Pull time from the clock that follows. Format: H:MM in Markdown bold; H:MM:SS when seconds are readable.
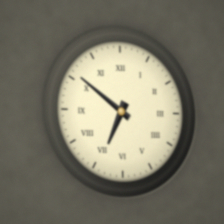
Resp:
**6:51**
